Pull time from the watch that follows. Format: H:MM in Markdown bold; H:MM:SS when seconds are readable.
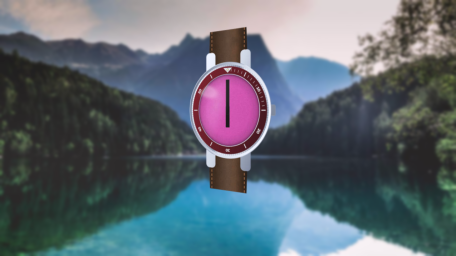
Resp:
**6:00**
